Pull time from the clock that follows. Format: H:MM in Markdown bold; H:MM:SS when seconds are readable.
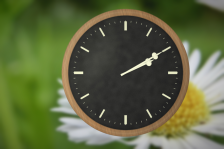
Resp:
**2:10**
